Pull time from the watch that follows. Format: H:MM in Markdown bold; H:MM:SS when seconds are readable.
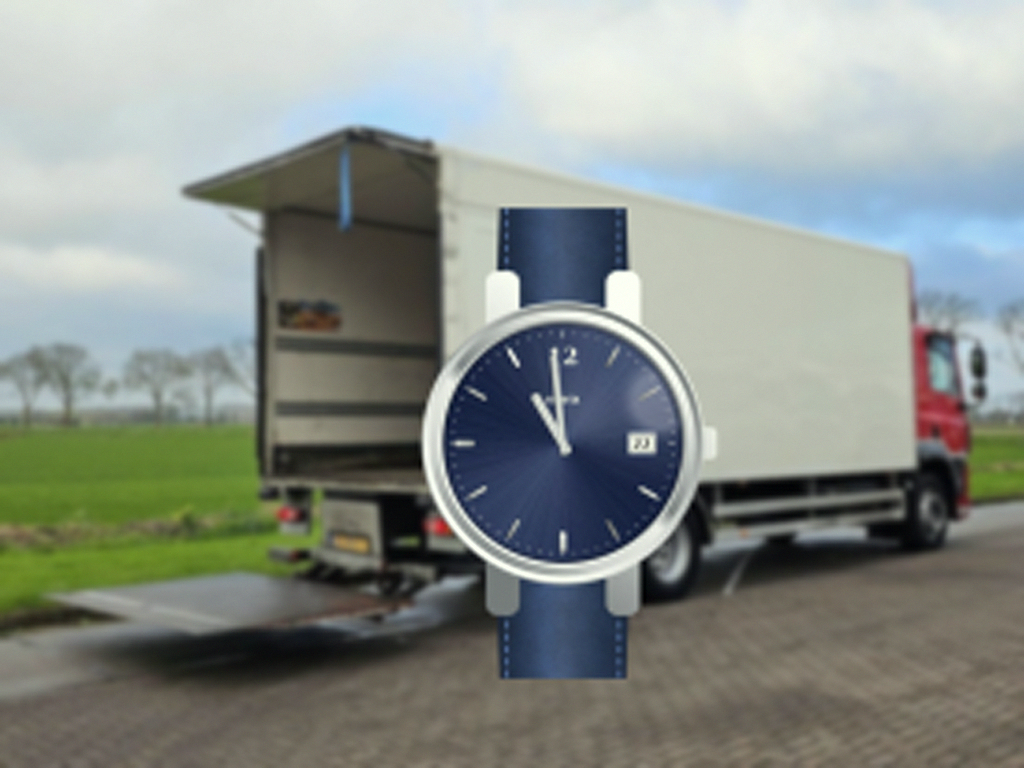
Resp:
**10:59**
